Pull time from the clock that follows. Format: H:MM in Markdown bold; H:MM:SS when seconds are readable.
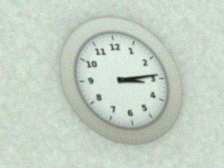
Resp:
**3:14**
